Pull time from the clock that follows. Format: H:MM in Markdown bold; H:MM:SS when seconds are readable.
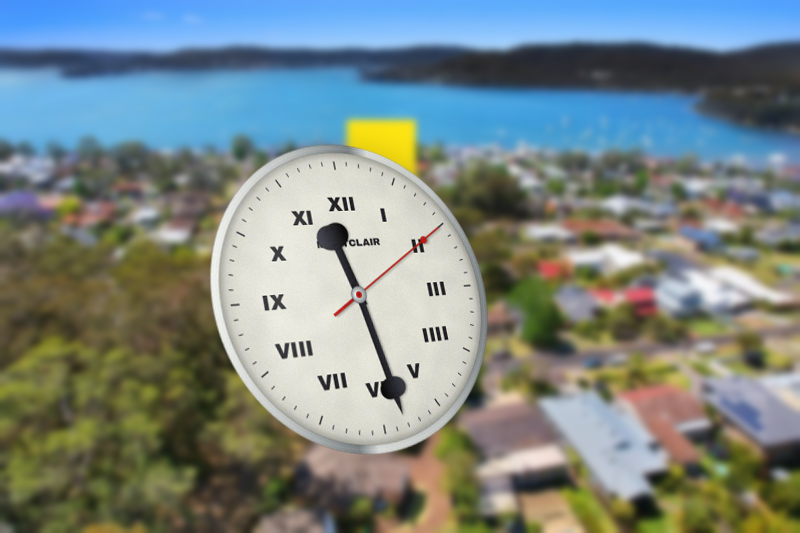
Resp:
**11:28:10**
